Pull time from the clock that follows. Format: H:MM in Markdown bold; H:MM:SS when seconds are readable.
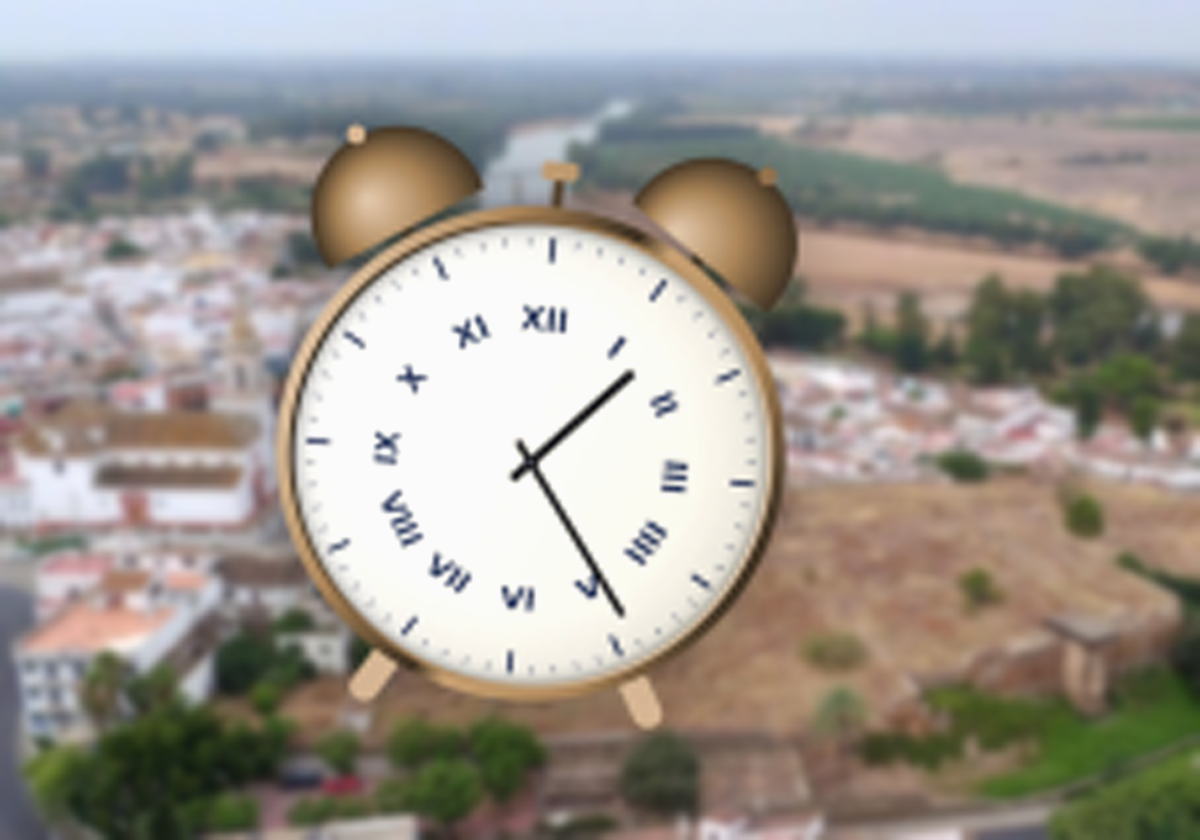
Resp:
**1:24**
